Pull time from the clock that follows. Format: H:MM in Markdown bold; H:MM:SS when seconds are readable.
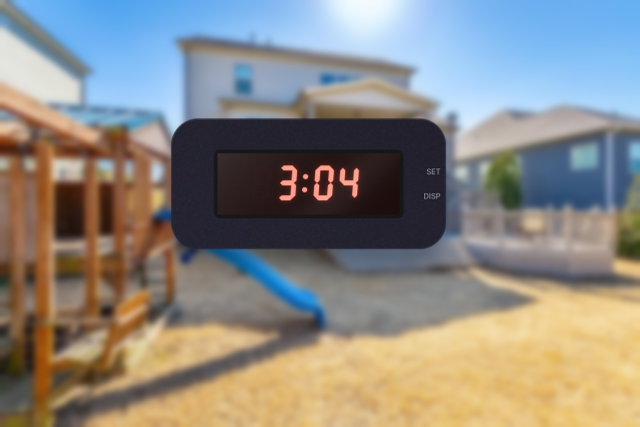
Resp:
**3:04**
